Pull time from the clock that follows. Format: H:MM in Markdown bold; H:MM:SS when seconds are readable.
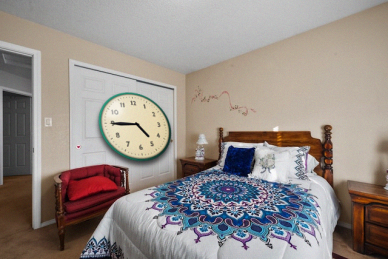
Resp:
**4:45**
